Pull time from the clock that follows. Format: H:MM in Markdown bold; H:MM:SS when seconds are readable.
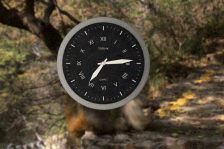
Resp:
**7:14**
